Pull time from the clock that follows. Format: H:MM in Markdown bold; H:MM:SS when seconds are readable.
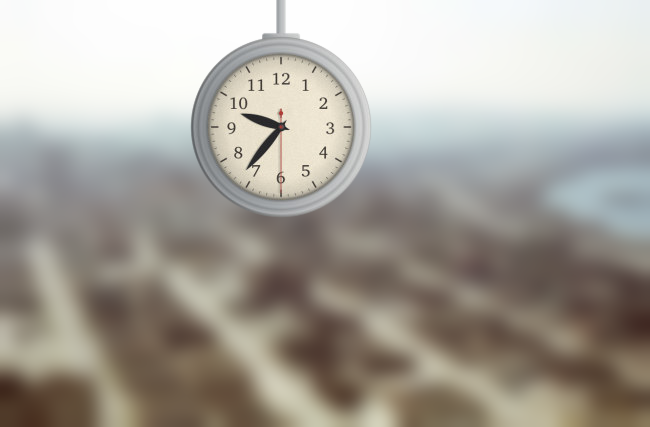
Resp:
**9:36:30**
